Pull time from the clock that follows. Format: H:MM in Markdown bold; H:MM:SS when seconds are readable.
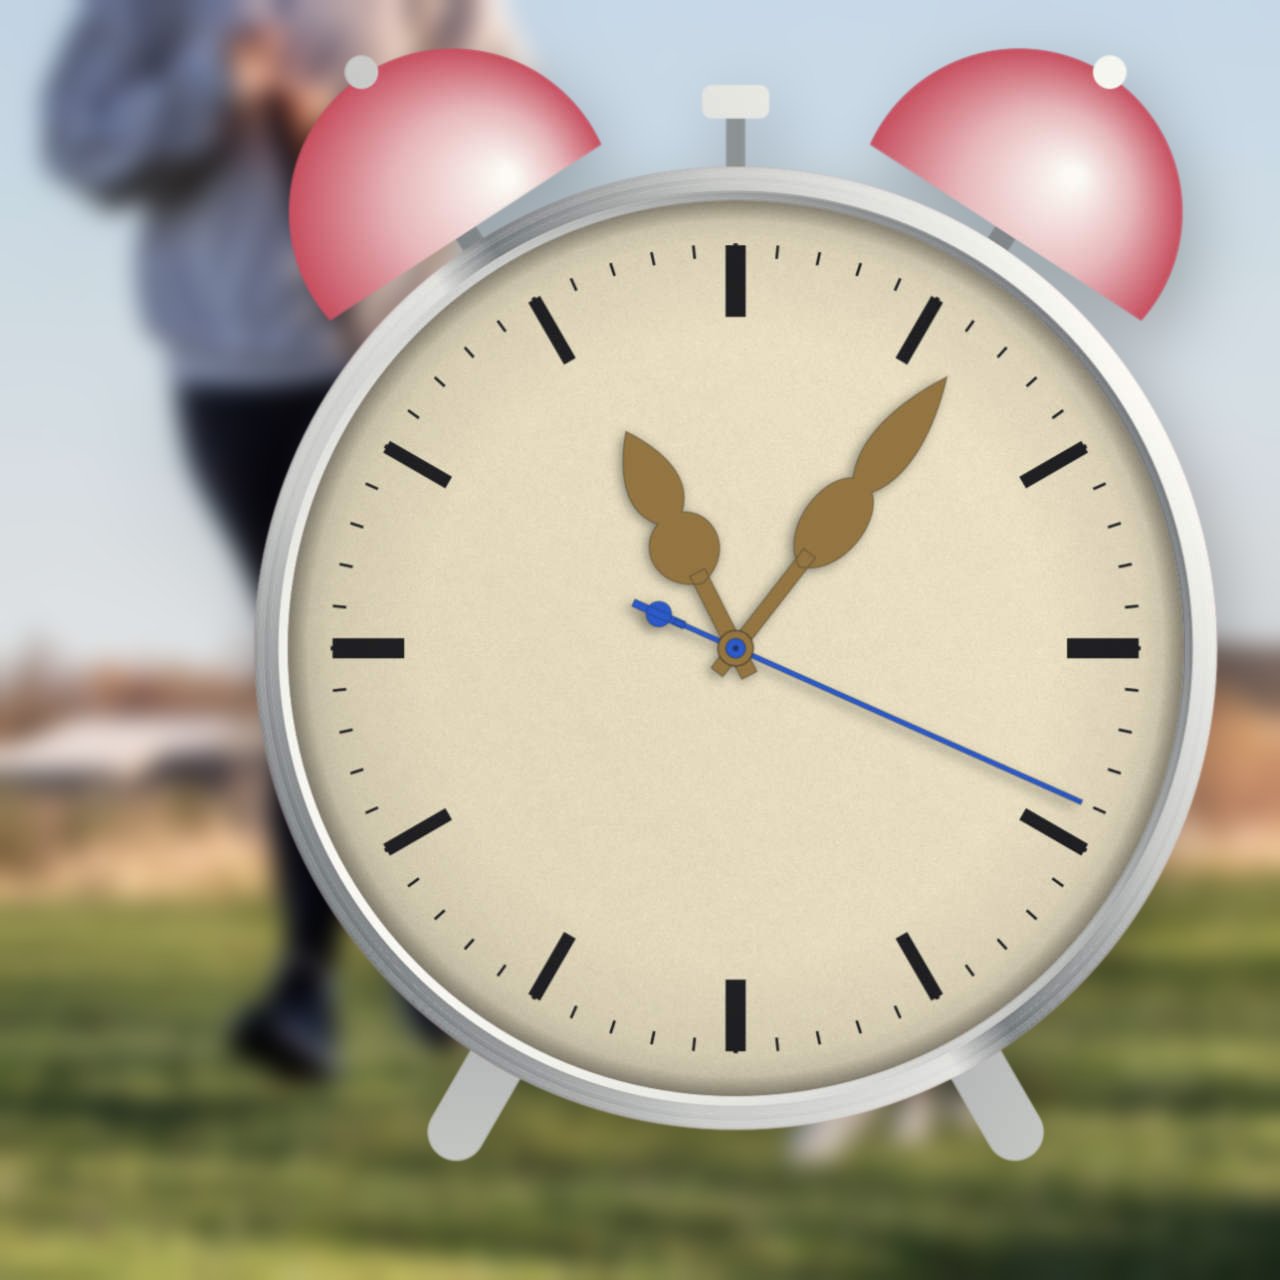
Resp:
**11:06:19**
